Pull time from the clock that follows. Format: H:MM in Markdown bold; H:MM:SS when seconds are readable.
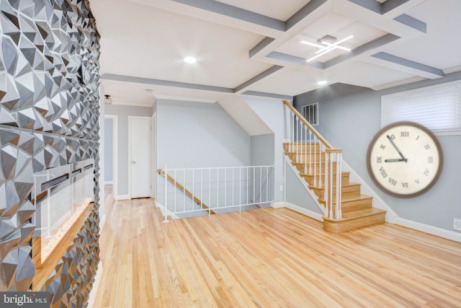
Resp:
**8:54**
